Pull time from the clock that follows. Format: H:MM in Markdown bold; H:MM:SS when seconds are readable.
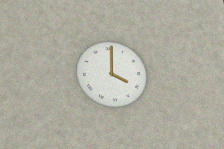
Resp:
**4:01**
